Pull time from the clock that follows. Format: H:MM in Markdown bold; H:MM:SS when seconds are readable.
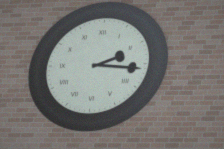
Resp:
**2:16**
